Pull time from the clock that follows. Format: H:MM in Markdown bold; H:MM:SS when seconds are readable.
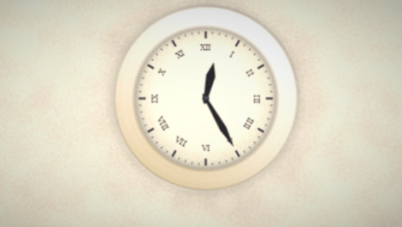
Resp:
**12:25**
